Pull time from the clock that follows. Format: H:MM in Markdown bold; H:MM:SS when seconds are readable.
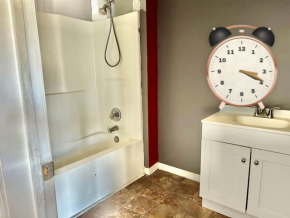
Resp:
**3:19**
